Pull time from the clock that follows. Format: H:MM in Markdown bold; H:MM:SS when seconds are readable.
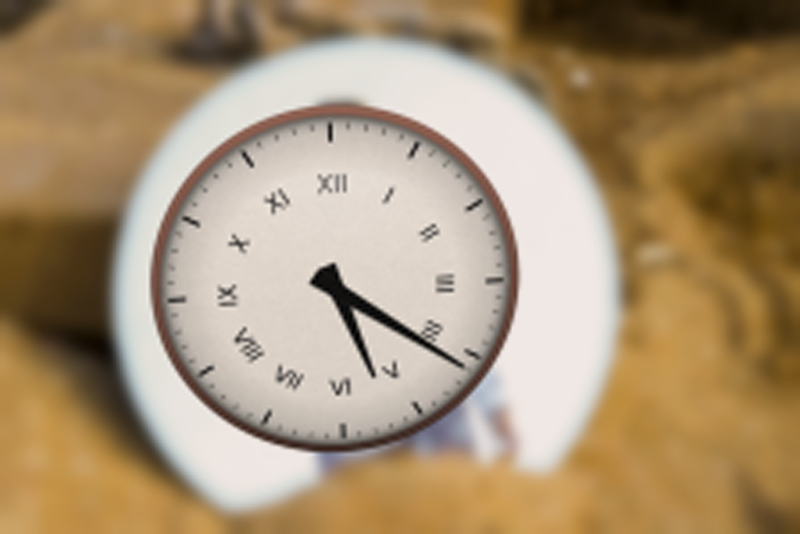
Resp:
**5:21**
